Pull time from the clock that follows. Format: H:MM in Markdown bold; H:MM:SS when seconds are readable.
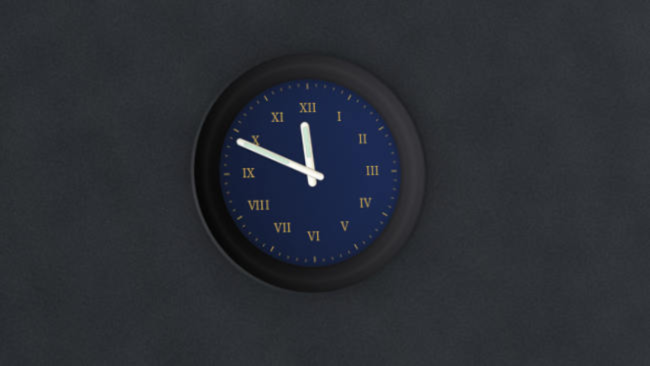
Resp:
**11:49**
